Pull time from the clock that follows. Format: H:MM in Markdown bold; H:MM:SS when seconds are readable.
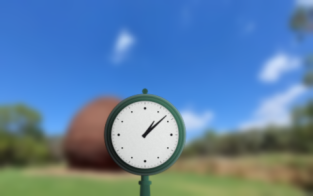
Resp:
**1:08**
